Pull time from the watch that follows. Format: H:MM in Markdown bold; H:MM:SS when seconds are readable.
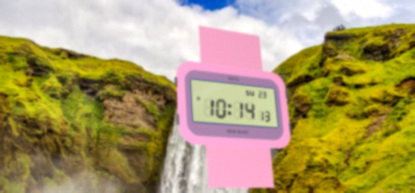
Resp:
**10:14**
